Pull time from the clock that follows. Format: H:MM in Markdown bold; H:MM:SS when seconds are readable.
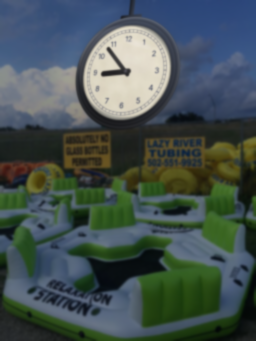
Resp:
**8:53**
